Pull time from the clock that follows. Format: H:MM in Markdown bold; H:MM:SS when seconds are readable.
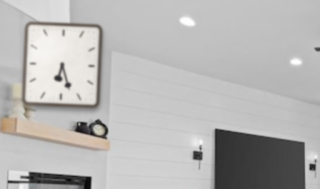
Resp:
**6:27**
